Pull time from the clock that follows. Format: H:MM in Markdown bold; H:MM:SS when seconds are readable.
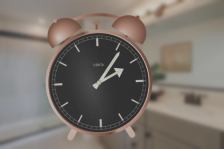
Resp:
**2:06**
